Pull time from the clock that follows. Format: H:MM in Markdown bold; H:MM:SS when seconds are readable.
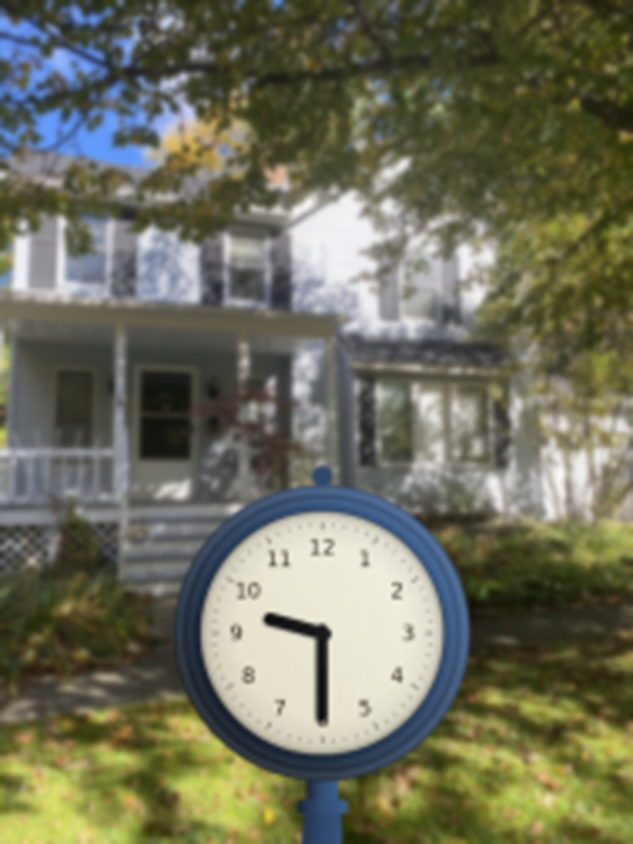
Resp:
**9:30**
